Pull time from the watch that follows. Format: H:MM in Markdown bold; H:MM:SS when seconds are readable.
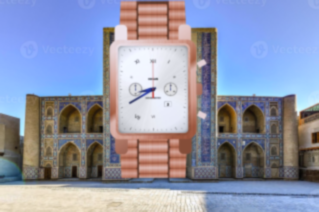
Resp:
**8:40**
